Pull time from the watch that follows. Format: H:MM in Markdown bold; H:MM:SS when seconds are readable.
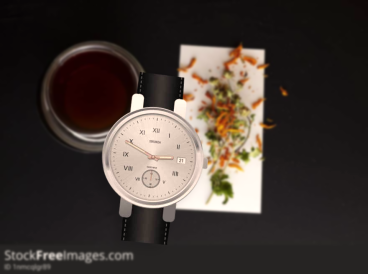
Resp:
**2:49**
